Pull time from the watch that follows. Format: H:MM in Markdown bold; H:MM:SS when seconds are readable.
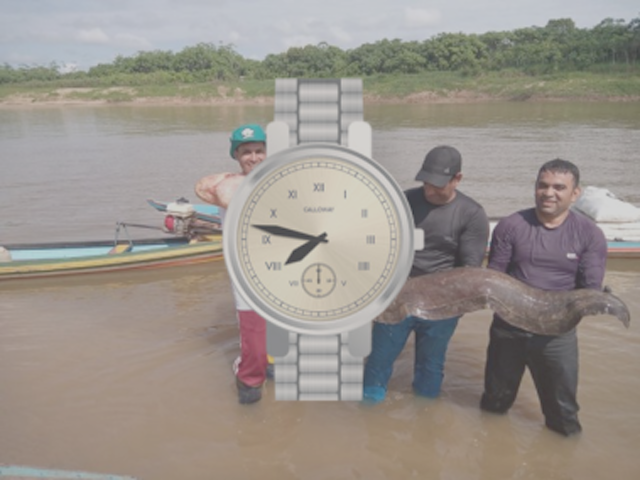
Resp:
**7:47**
